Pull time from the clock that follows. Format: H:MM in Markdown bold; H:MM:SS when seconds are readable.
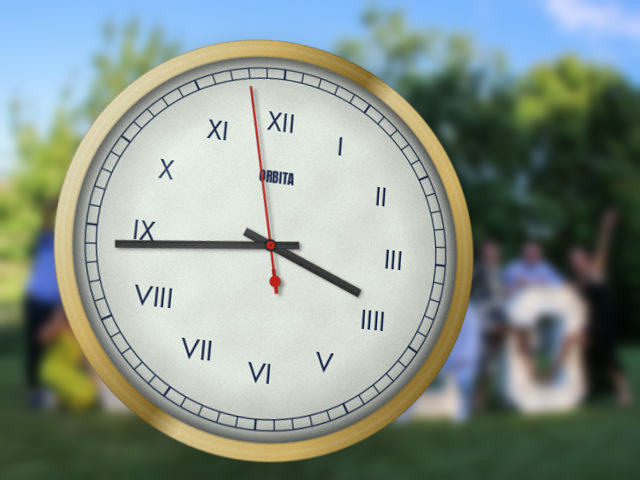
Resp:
**3:43:58**
